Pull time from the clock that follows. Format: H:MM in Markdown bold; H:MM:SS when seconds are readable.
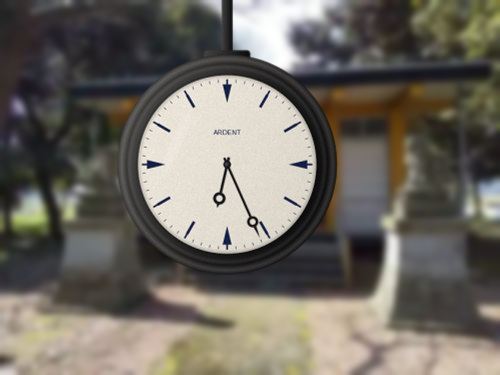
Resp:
**6:26**
